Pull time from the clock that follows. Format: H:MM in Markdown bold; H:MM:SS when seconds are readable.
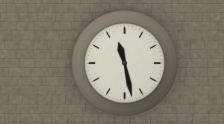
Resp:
**11:28**
